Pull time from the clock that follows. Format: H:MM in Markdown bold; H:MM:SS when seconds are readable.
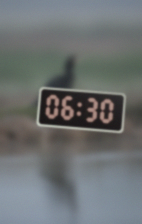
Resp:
**6:30**
